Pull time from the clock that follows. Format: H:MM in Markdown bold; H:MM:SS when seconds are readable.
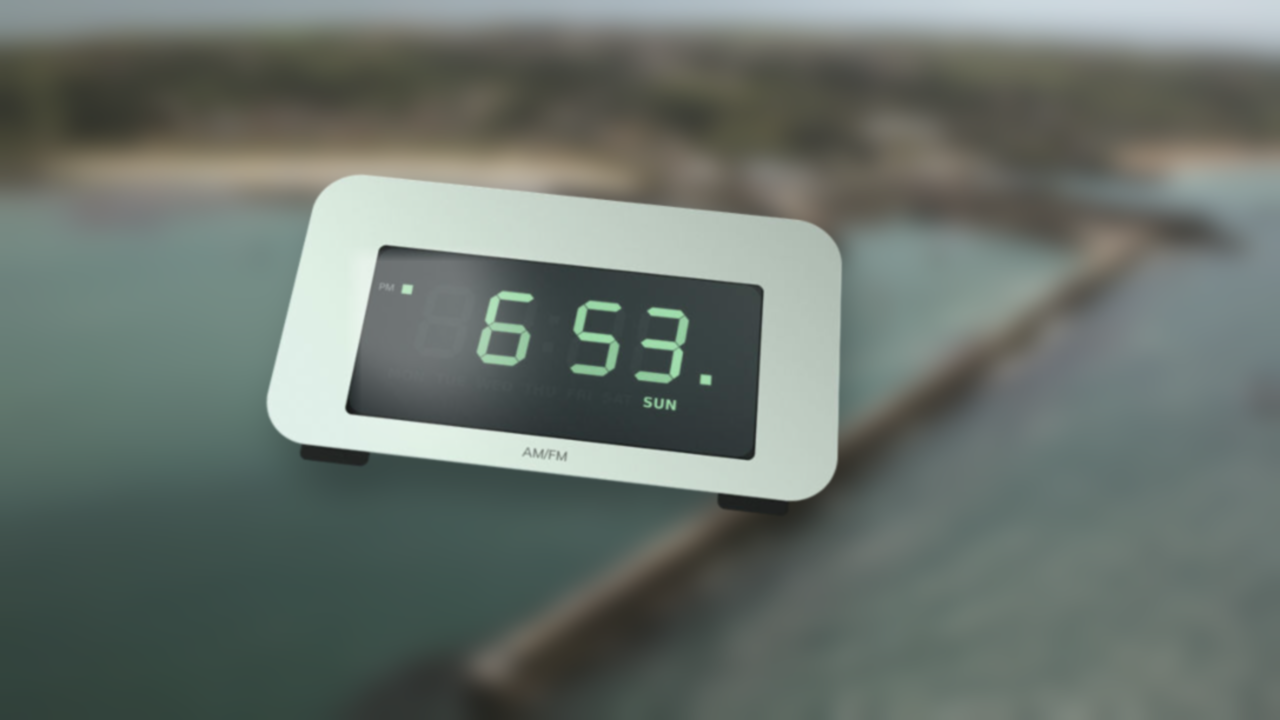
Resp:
**6:53**
